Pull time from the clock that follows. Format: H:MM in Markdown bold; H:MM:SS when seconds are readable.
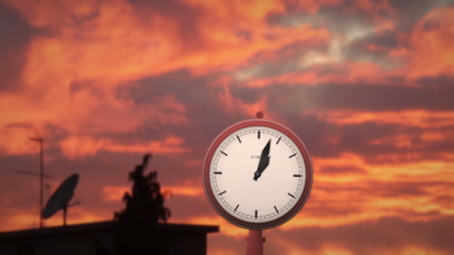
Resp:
**1:03**
